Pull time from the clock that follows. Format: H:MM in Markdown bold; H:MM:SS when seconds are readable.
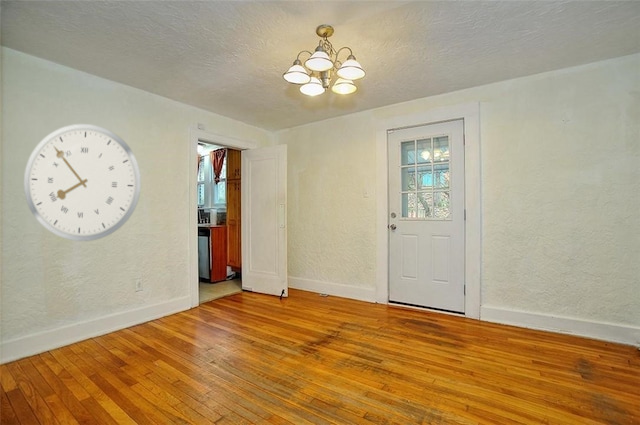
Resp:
**7:53**
